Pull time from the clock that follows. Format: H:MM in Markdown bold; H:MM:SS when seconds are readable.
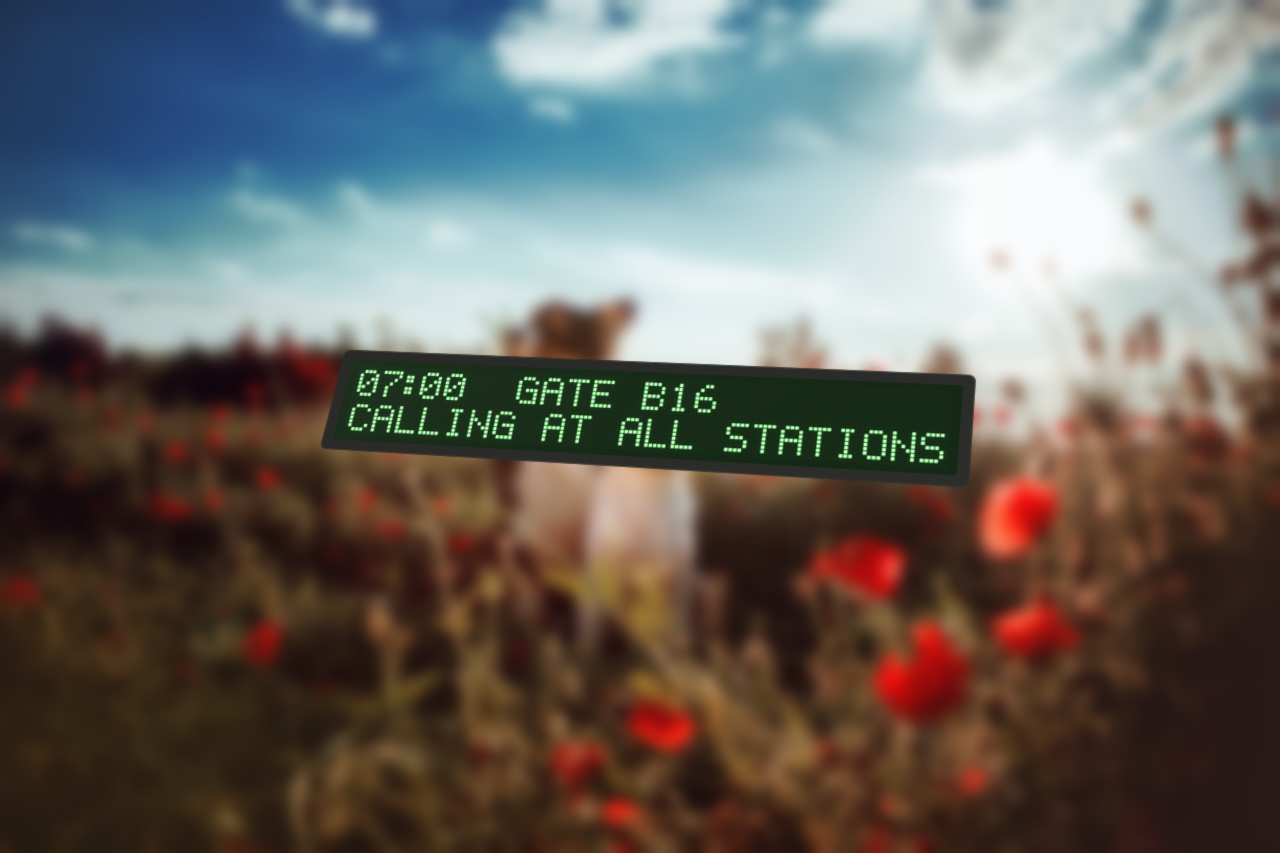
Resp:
**7:00**
